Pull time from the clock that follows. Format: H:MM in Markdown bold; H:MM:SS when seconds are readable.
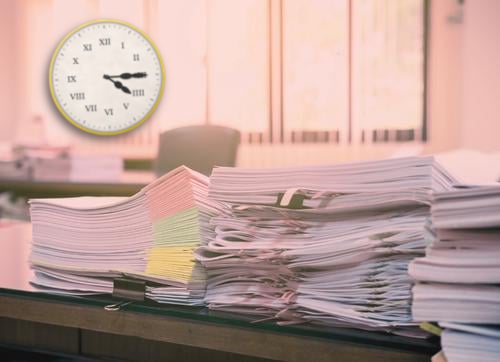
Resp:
**4:15**
